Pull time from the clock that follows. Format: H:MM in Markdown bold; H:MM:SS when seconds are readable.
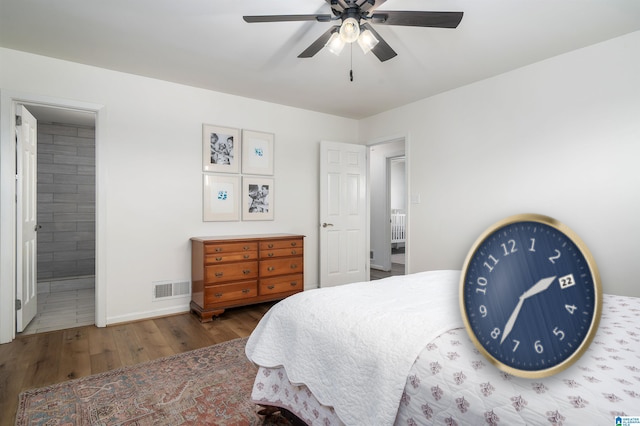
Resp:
**2:38**
